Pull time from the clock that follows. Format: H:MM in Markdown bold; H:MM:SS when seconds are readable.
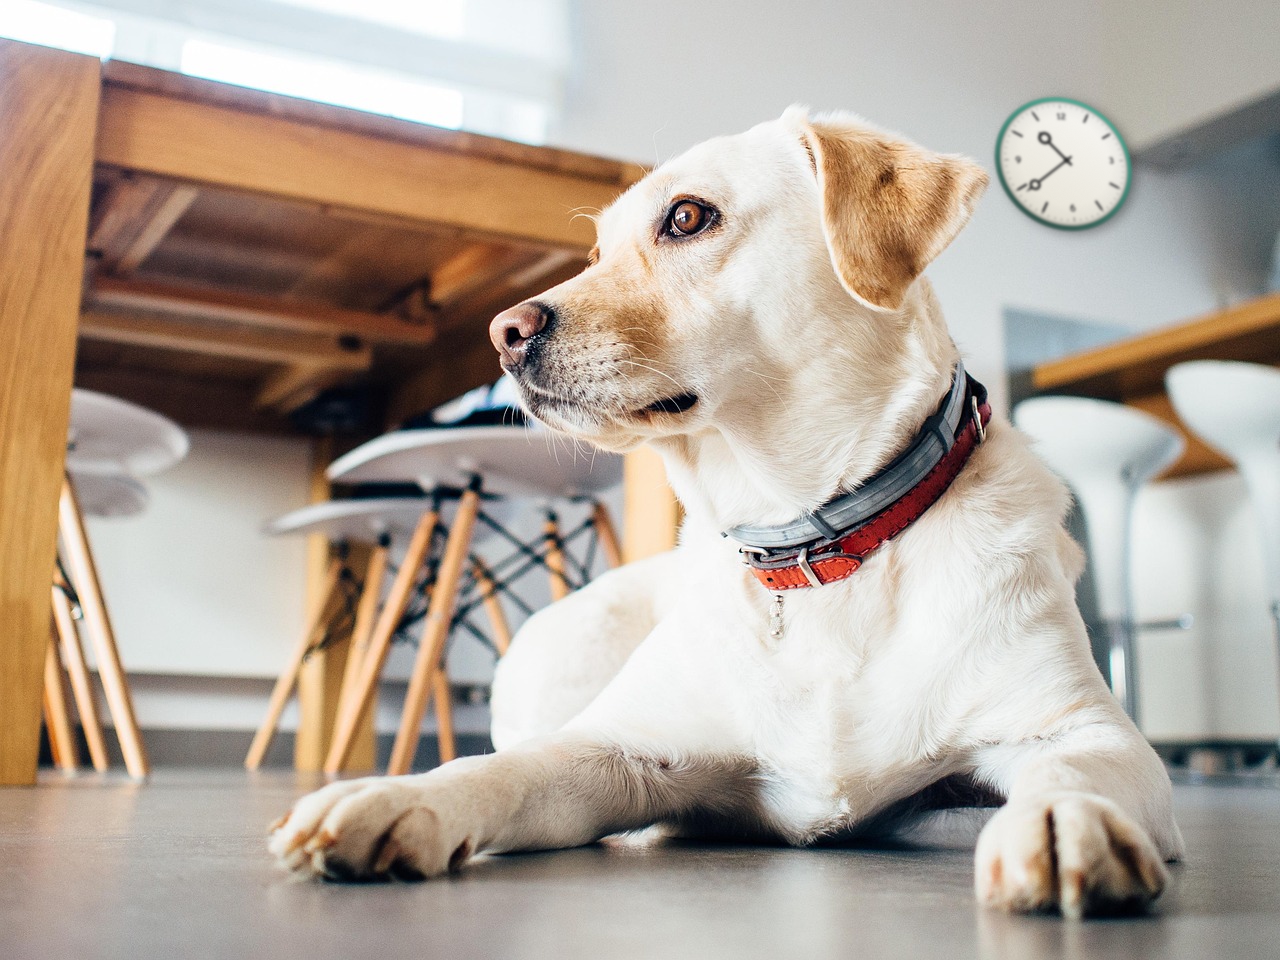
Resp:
**10:39**
